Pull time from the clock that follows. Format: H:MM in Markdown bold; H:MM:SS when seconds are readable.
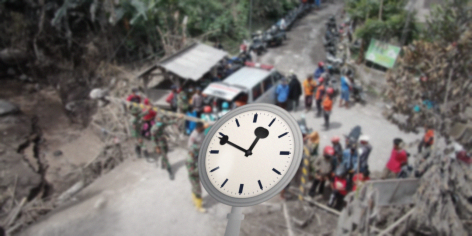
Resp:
**12:49**
